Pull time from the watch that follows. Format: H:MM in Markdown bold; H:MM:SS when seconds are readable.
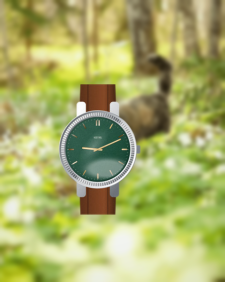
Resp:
**9:11**
